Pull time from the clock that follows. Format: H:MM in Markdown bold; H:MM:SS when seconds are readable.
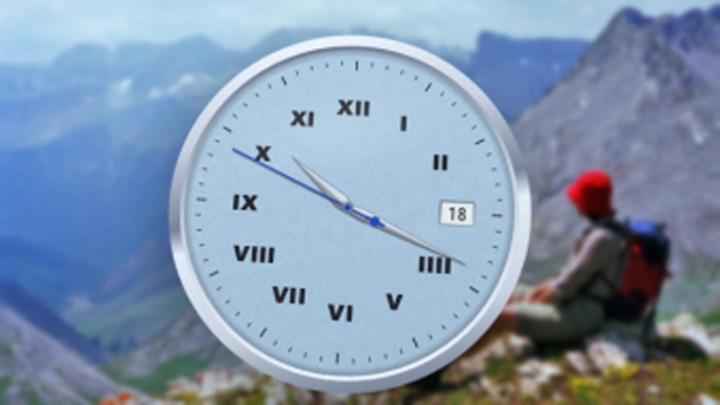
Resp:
**10:18:49**
